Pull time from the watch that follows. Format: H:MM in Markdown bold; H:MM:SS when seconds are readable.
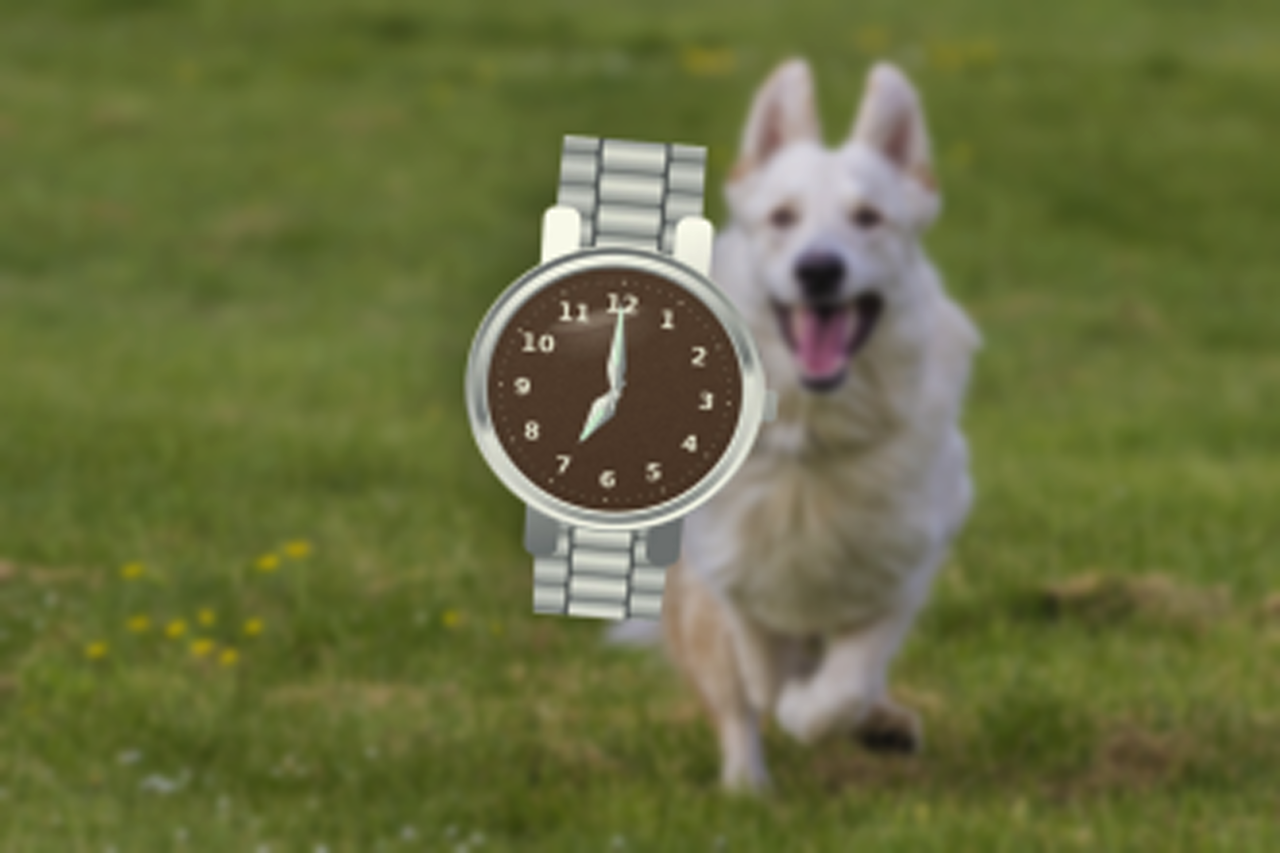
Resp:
**7:00**
